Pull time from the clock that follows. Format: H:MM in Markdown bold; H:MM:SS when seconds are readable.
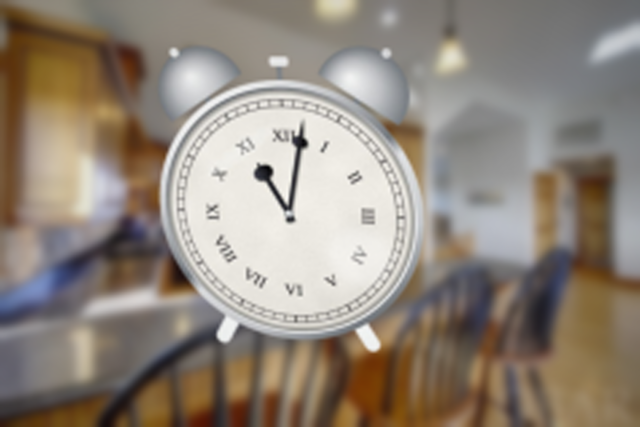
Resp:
**11:02**
